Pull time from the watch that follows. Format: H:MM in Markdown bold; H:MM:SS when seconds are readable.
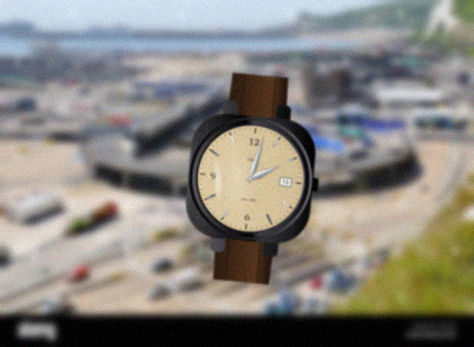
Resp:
**2:02**
